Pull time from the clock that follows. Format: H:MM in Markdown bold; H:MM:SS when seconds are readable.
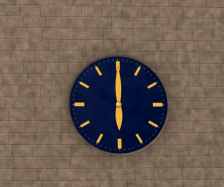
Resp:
**6:00**
